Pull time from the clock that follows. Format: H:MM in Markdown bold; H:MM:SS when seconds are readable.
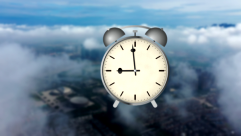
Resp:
**8:59**
